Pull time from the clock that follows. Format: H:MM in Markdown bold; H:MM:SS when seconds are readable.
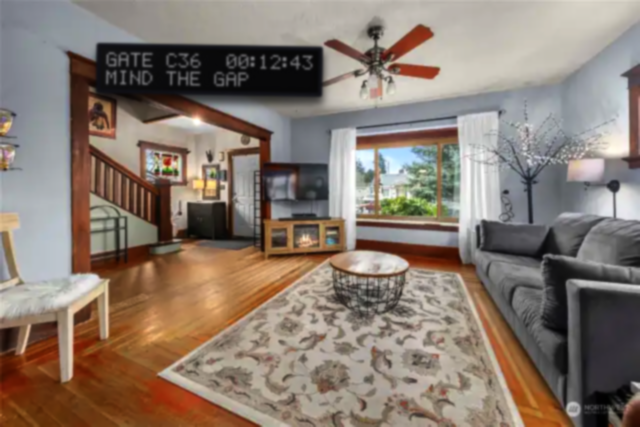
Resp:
**0:12:43**
